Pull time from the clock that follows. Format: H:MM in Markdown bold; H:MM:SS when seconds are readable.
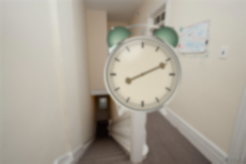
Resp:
**8:11**
